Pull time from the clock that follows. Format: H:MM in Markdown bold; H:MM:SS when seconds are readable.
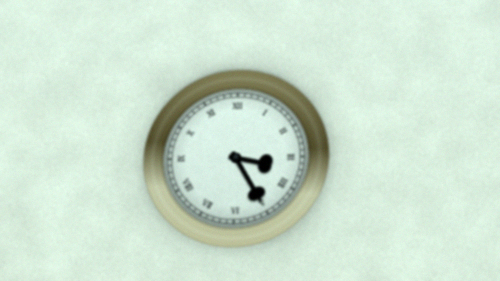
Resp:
**3:25**
